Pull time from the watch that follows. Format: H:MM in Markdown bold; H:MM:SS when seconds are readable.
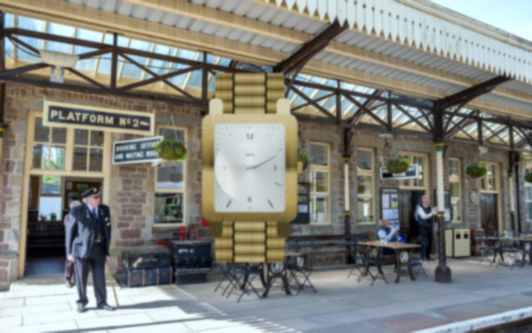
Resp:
**2:11**
